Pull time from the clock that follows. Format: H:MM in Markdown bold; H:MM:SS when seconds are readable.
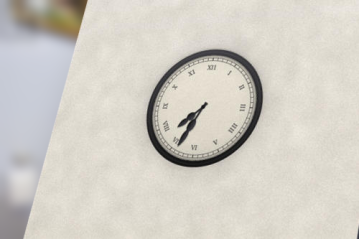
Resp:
**7:34**
